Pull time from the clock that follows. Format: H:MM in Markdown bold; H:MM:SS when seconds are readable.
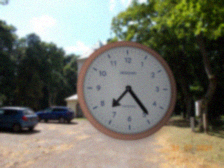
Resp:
**7:24**
